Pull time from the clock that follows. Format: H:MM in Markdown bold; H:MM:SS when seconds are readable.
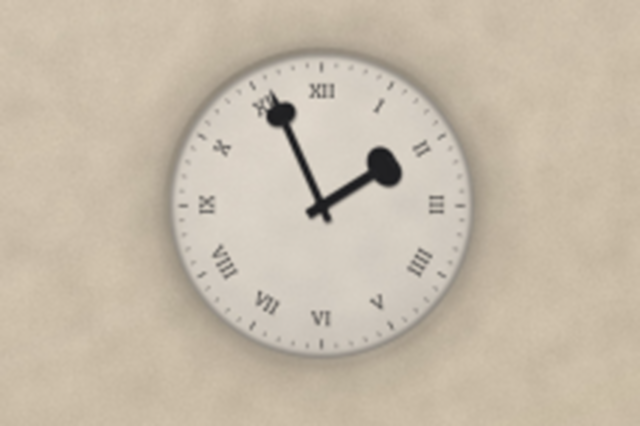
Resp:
**1:56**
